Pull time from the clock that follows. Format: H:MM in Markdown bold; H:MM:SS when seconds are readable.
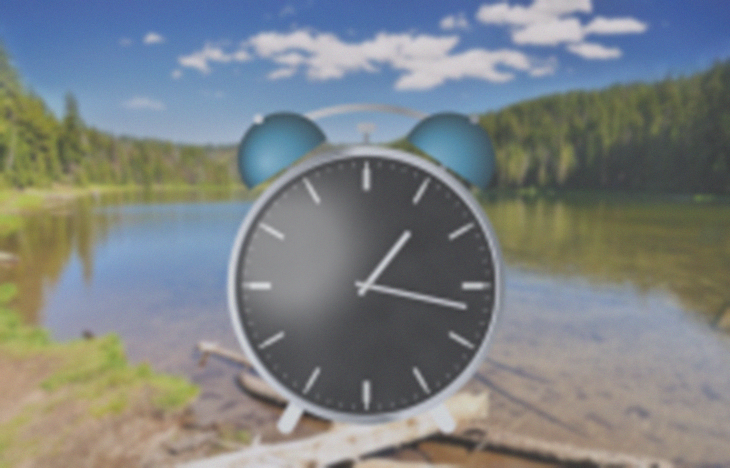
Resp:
**1:17**
